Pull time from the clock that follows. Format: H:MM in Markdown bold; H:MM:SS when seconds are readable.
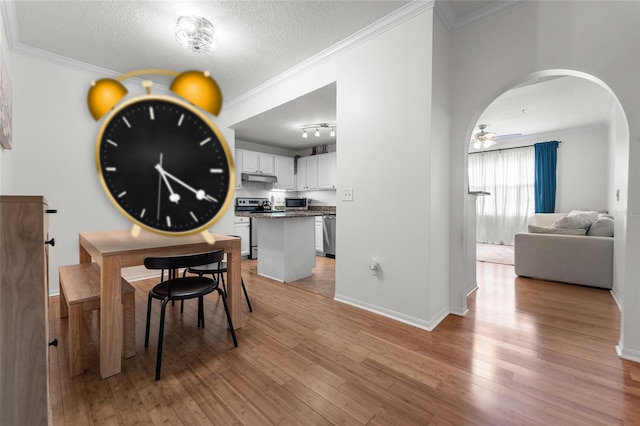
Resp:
**5:20:32**
